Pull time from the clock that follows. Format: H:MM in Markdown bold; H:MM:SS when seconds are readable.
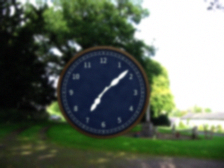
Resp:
**7:08**
